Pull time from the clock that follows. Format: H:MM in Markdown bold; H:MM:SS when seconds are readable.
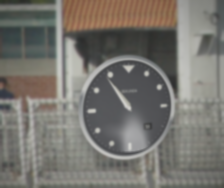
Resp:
**10:54**
